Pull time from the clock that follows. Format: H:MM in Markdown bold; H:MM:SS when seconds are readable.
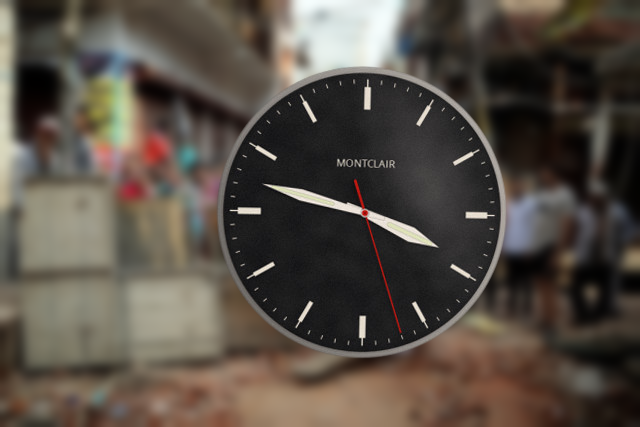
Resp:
**3:47:27**
